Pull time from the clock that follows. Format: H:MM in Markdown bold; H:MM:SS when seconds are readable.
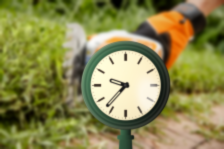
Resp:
**9:37**
